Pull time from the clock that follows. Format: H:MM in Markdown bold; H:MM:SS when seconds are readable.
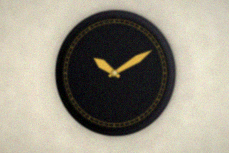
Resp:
**10:10**
